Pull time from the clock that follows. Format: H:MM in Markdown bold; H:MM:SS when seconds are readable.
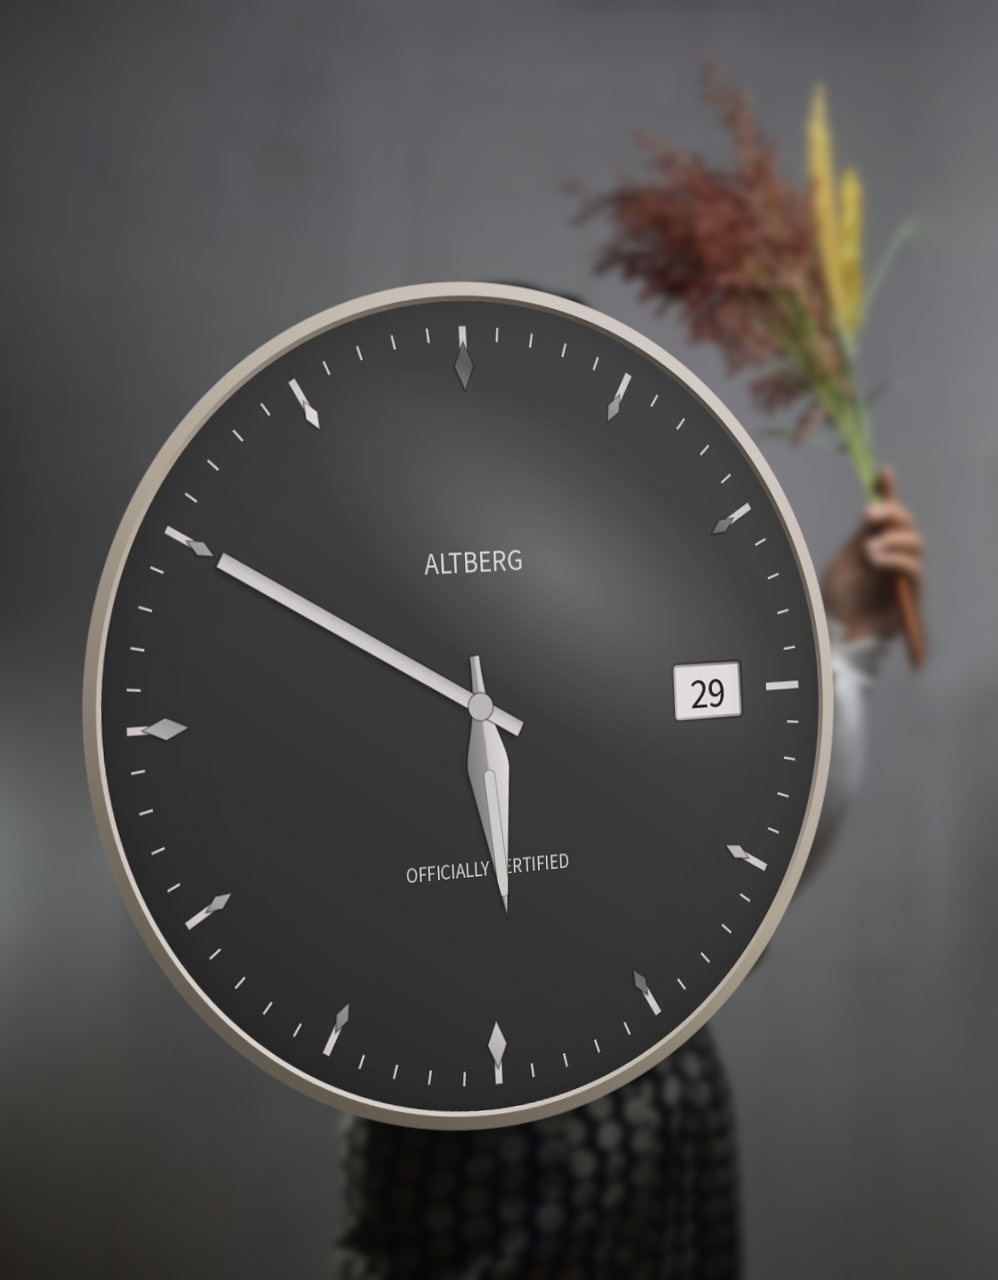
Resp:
**5:50**
